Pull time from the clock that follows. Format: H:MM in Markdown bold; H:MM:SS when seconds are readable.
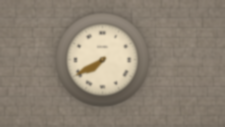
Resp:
**7:40**
